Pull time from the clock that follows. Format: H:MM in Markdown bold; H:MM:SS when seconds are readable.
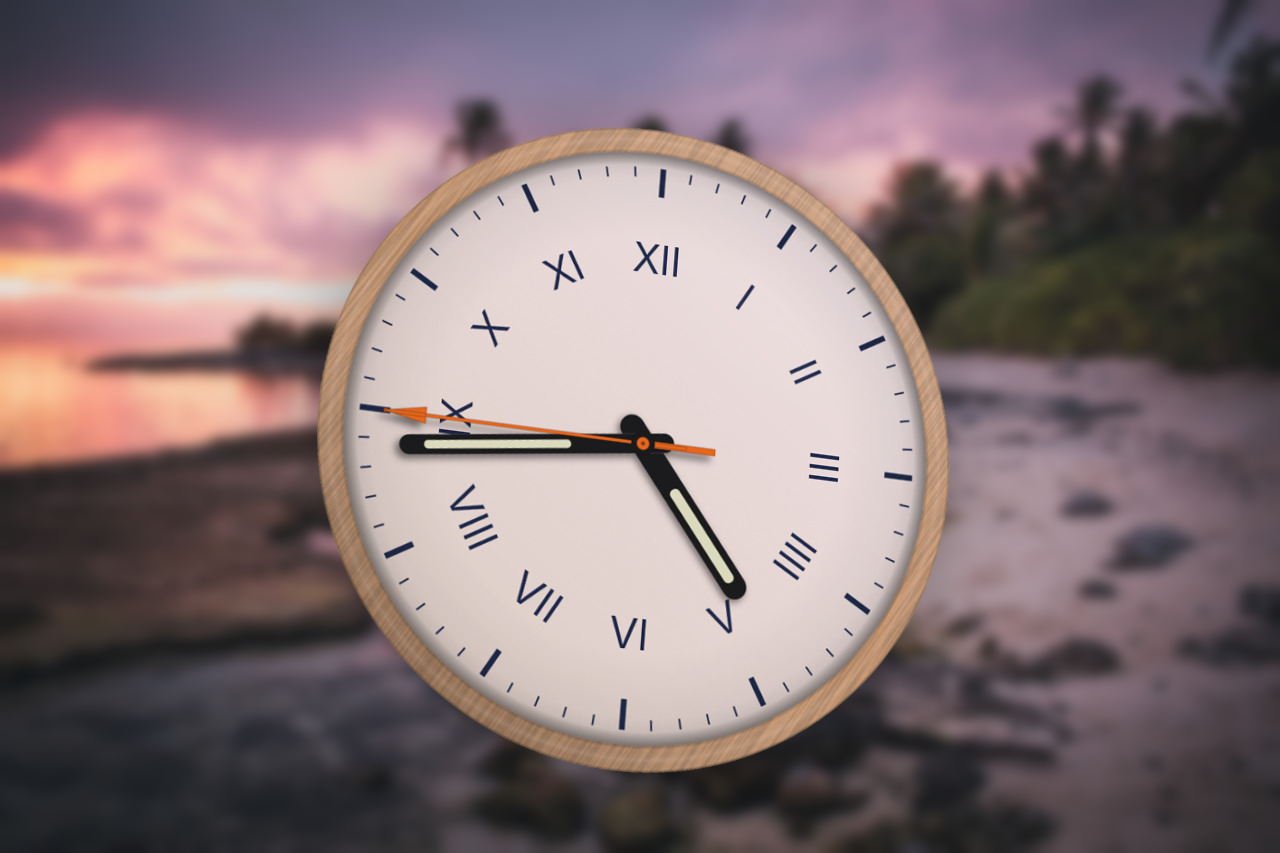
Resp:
**4:43:45**
